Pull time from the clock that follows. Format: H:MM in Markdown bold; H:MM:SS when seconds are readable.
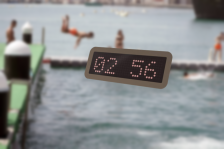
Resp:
**2:56**
